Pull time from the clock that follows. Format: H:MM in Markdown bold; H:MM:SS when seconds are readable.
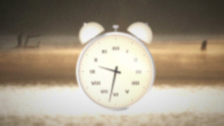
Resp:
**9:32**
